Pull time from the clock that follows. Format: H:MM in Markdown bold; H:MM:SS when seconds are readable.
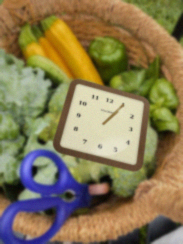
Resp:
**1:05**
